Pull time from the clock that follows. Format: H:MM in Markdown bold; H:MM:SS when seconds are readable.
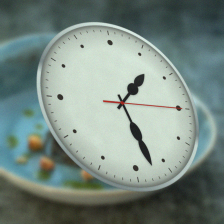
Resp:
**1:27:15**
